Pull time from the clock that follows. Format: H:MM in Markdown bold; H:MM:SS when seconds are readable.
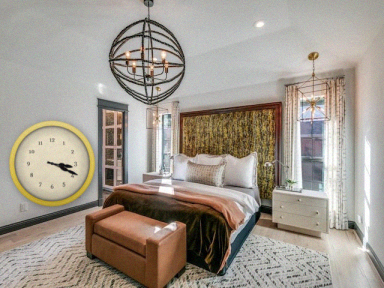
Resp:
**3:19**
